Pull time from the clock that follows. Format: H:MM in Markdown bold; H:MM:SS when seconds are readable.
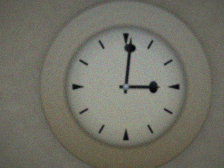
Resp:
**3:01**
